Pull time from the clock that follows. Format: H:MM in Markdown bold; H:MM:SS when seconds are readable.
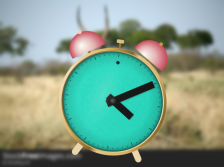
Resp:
**4:10**
